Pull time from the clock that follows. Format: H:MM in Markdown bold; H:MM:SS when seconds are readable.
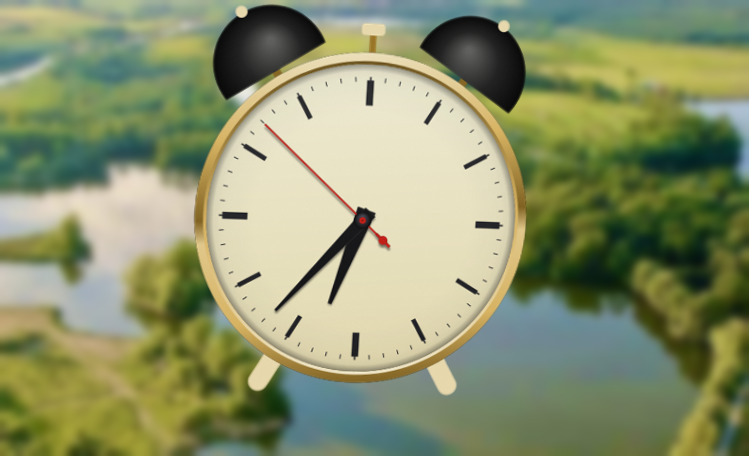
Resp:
**6:36:52**
